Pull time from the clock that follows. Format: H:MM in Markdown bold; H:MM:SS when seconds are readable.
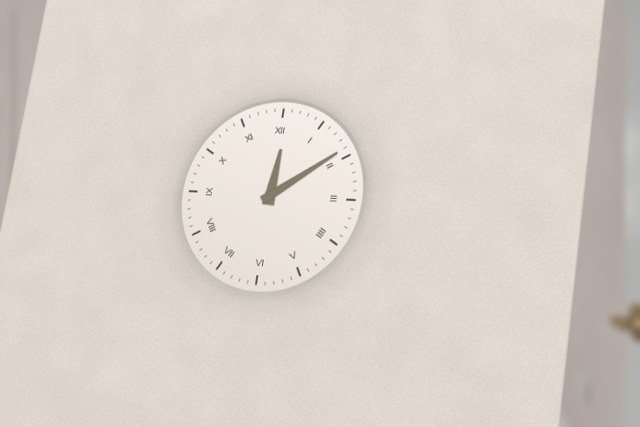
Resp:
**12:09**
